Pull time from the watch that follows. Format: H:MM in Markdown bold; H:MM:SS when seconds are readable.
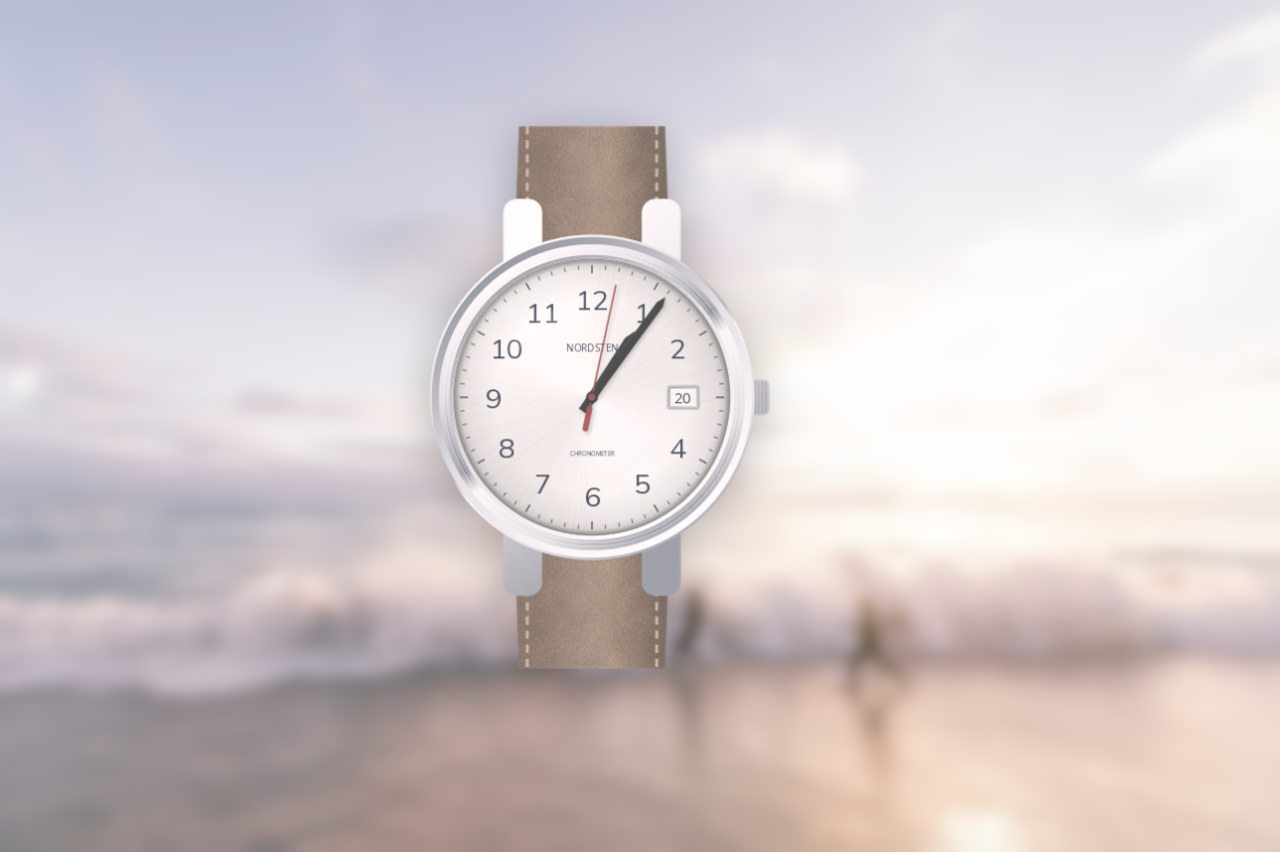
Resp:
**1:06:02**
